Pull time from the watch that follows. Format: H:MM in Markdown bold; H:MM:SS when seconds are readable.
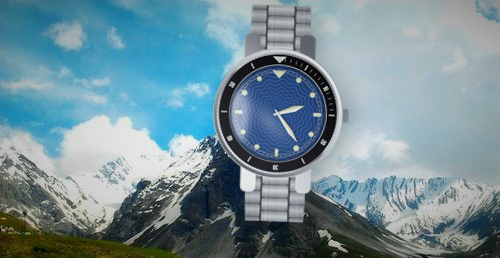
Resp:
**2:24**
